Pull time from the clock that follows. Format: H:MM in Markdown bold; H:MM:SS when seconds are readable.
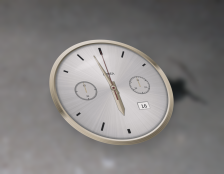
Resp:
**5:58**
